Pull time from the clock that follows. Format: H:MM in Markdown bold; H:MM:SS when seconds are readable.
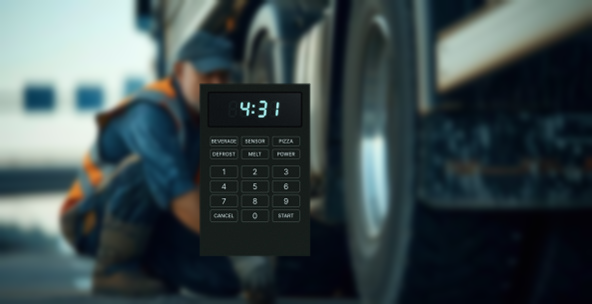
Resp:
**4:31**
